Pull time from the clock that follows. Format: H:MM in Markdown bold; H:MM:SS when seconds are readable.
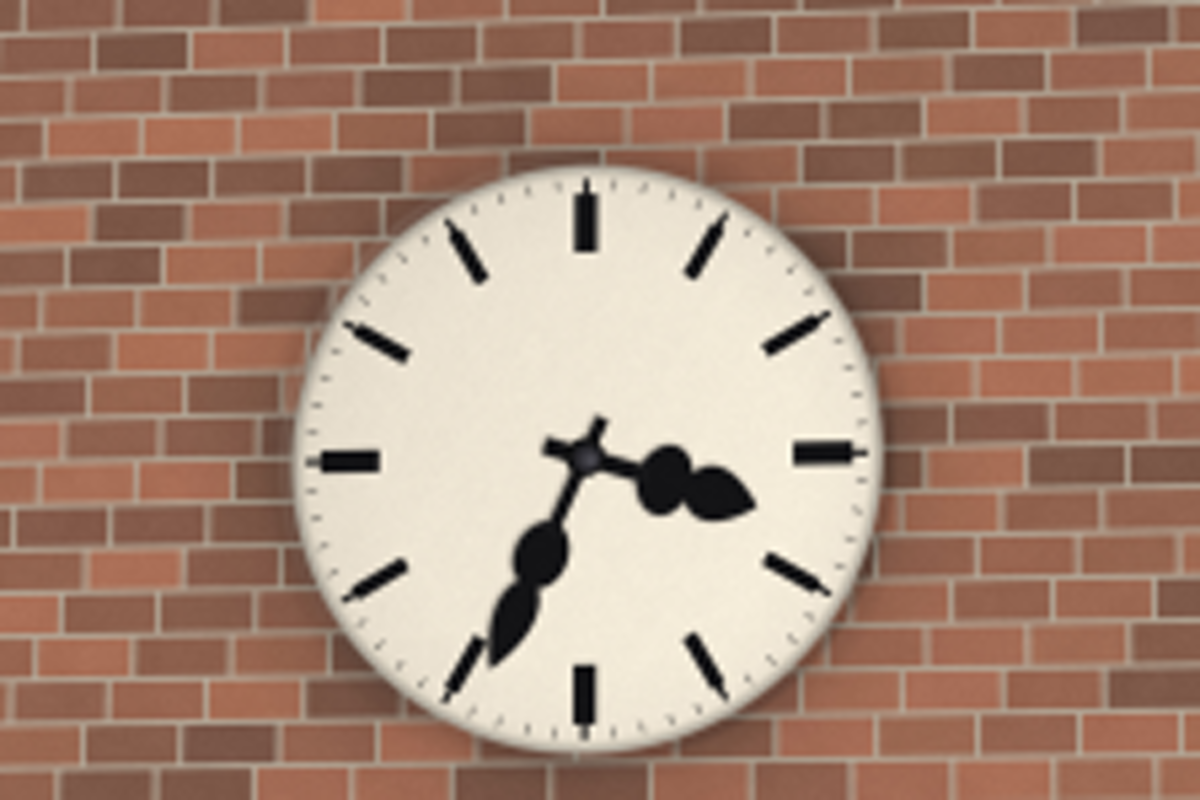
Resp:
**3:34**
